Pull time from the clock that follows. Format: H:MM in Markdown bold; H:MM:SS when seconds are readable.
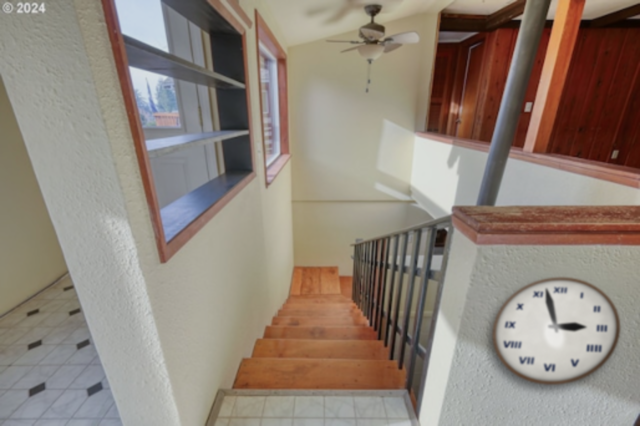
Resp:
**2:57**
